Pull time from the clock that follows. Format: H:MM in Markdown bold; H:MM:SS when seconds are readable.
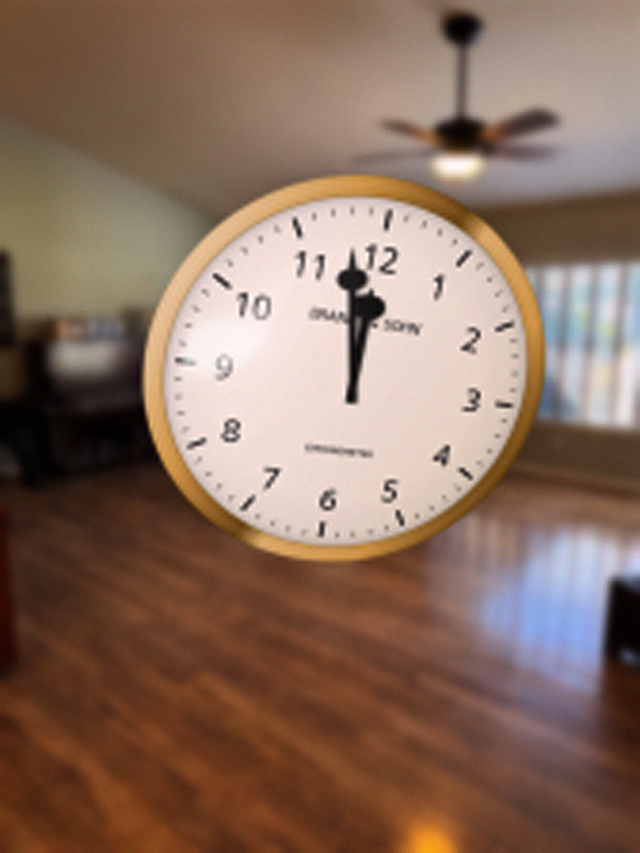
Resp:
**11:58**
